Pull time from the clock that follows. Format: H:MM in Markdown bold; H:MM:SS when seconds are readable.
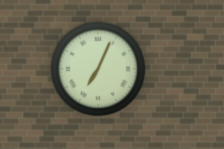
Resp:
**7:04**
